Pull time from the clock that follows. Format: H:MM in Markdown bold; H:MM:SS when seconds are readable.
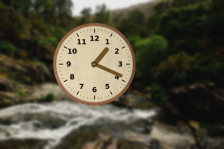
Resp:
**1:19**
